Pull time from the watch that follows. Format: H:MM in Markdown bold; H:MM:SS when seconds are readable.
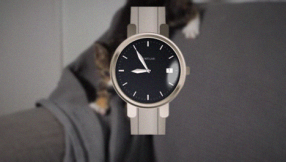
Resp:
**8:55**
